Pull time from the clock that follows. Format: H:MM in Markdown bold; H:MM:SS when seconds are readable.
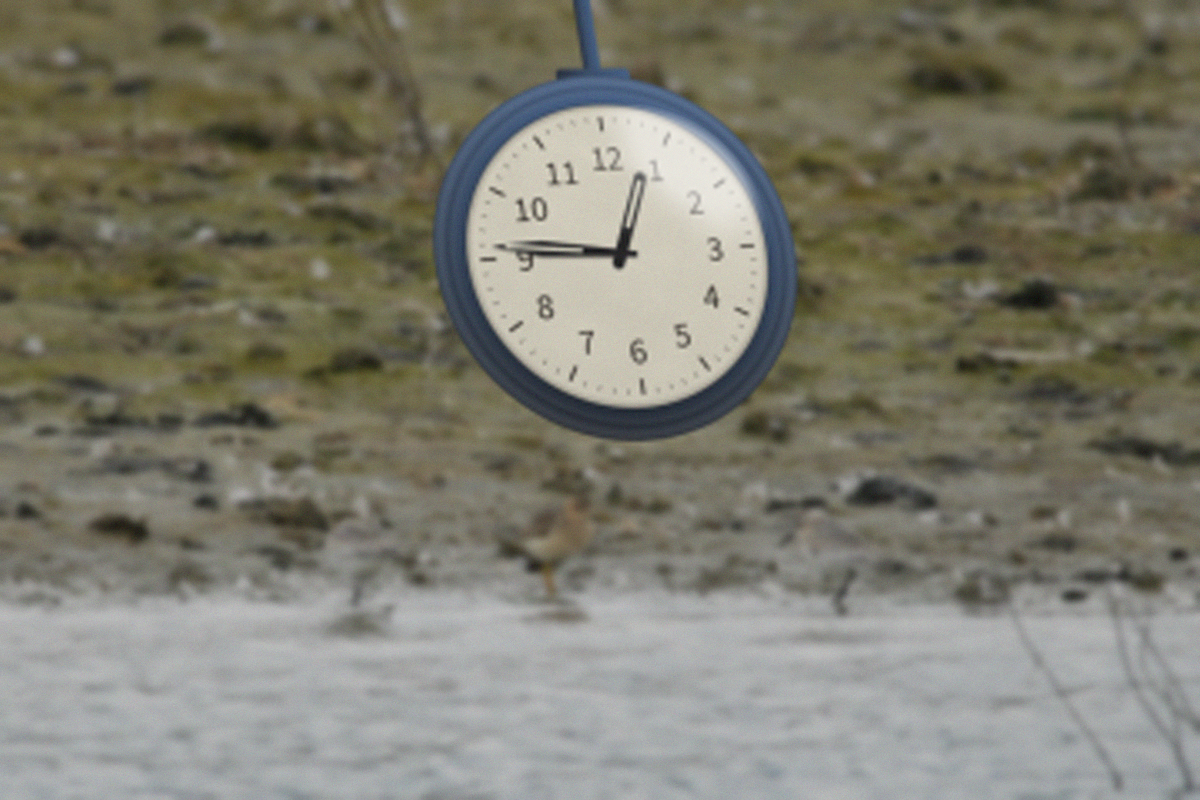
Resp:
**12:46**
